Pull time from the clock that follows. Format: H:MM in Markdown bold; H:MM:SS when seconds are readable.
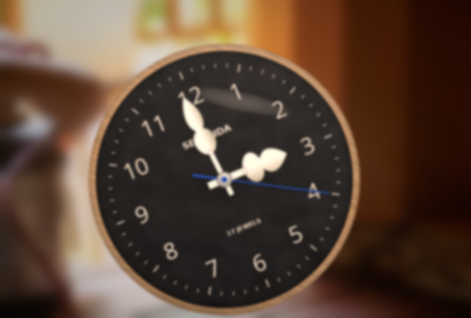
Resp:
**2:59:20**
